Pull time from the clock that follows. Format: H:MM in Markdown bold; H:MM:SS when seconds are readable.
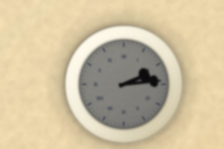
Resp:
**2:14**
